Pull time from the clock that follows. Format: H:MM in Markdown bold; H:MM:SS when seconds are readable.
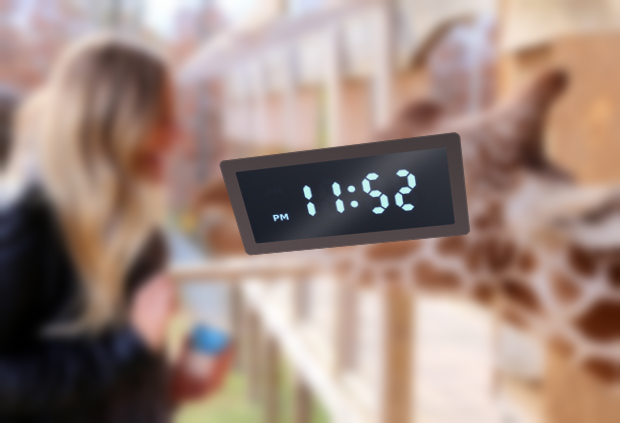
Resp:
**11:52**
